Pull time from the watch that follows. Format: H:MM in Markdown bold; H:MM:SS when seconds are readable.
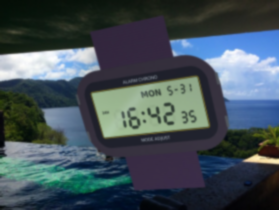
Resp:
**16:42:35**
